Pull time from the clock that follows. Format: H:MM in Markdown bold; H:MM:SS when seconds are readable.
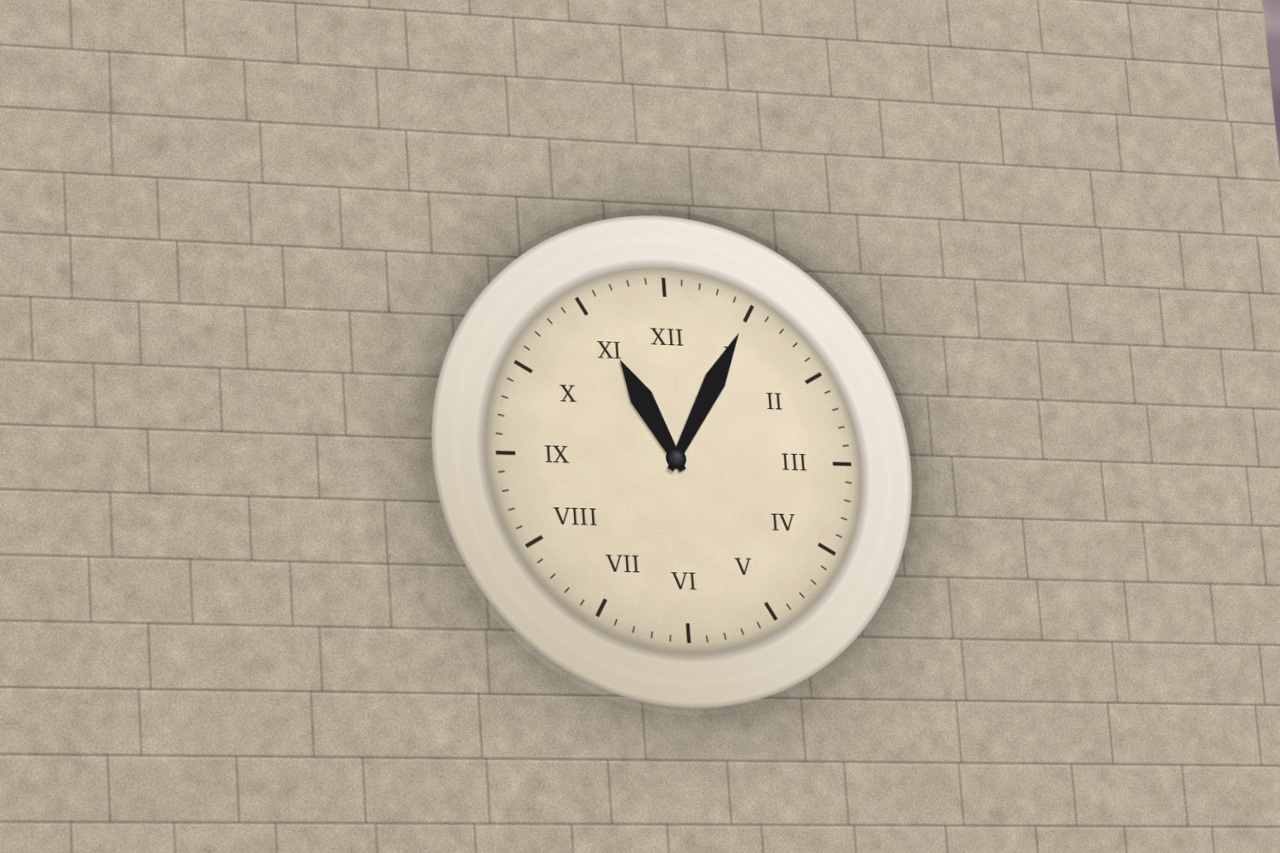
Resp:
**11:05**
